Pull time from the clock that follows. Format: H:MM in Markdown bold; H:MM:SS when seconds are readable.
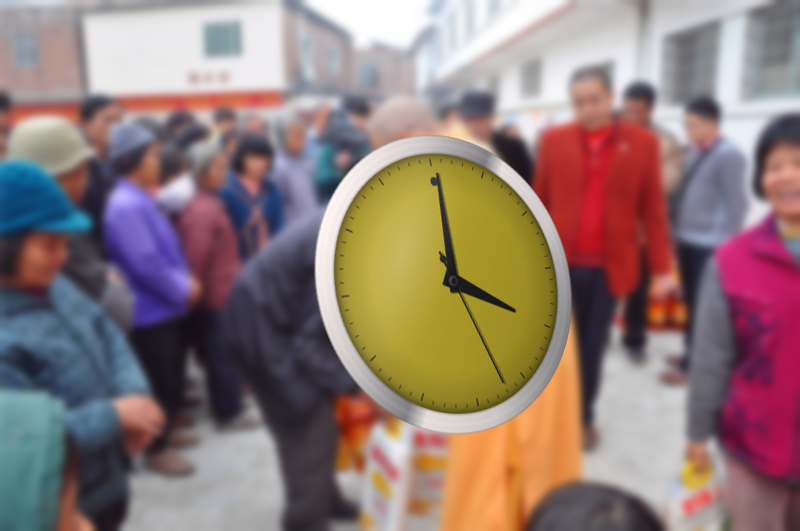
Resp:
**4:00:27**
